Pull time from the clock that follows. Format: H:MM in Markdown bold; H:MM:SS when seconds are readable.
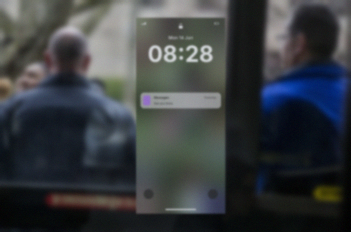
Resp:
**8:28**
